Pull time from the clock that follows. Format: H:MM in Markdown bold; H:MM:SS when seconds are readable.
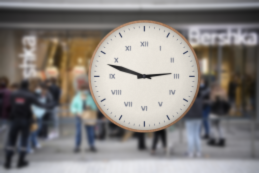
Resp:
**2:48**
